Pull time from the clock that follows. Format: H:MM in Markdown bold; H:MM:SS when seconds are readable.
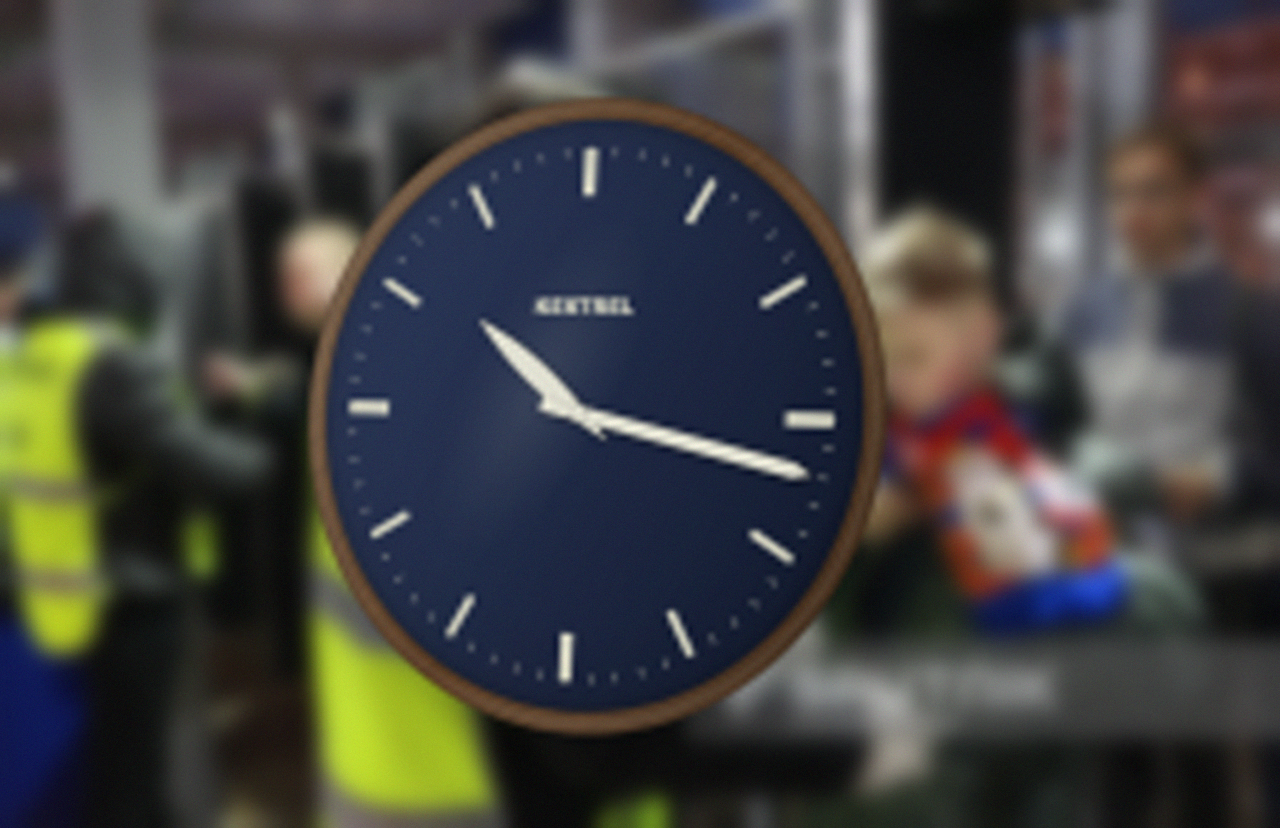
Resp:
**10:17**
